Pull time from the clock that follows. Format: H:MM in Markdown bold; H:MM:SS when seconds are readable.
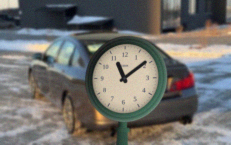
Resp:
**11:09**
